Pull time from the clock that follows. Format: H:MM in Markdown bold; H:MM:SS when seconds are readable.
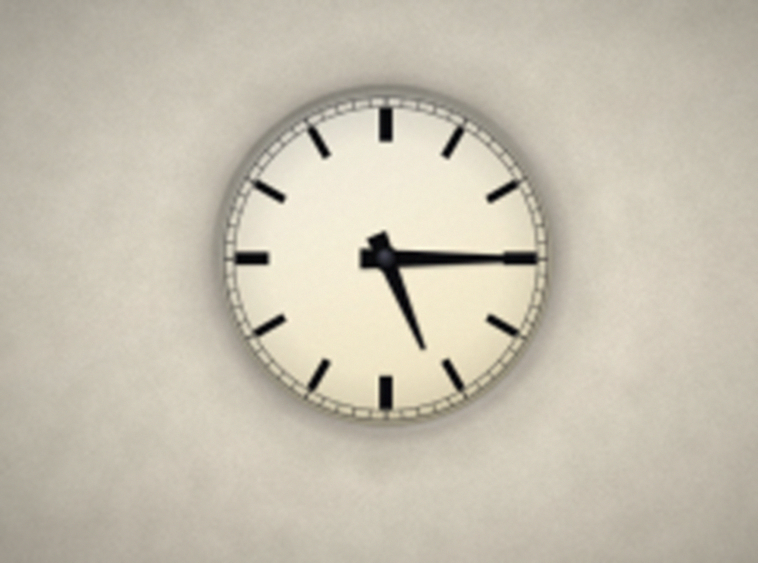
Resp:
**5:15**
